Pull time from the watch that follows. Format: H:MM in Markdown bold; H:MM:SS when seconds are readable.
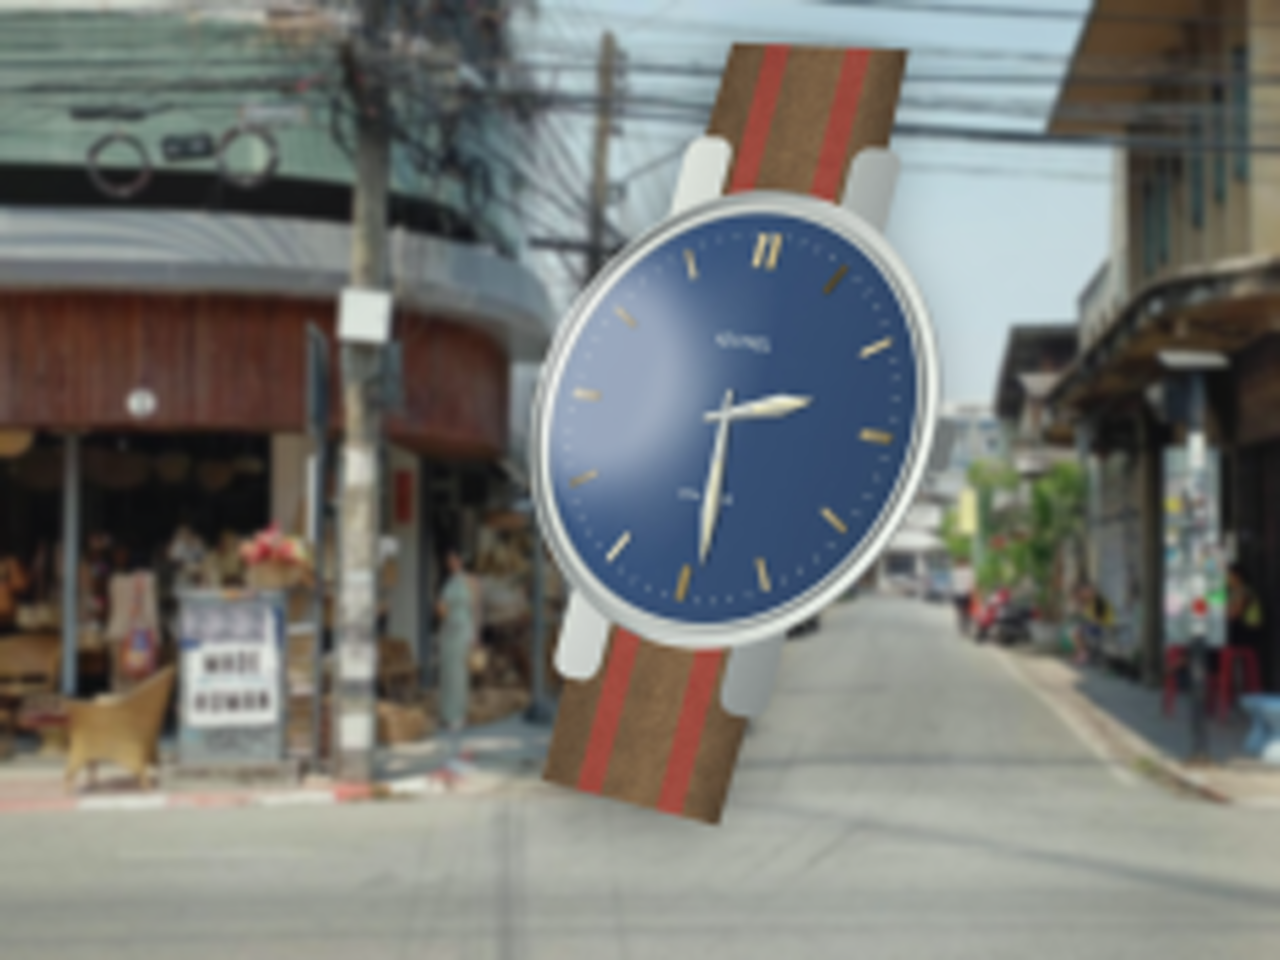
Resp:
**2:29**
